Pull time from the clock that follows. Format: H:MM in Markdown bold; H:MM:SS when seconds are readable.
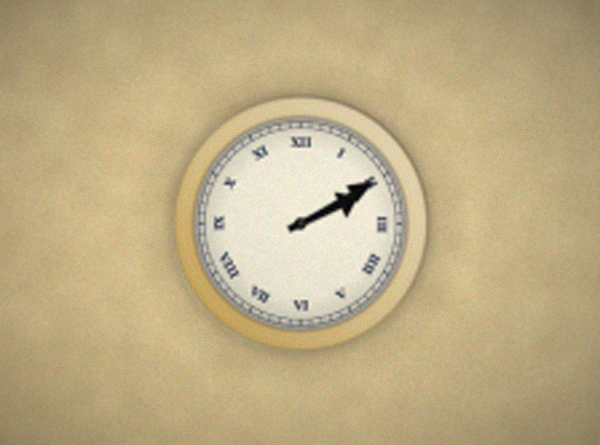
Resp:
**2:10**
